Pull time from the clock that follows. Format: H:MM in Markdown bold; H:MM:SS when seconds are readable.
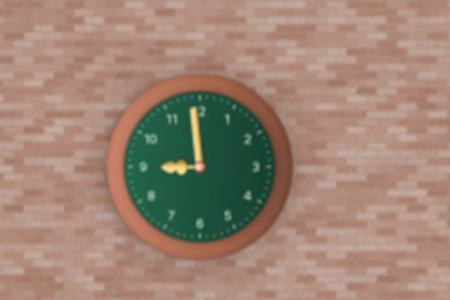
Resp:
**8:59**
